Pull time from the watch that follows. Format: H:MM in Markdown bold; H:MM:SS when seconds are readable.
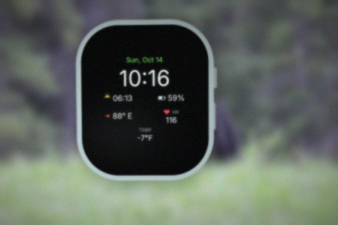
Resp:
**10:16**
